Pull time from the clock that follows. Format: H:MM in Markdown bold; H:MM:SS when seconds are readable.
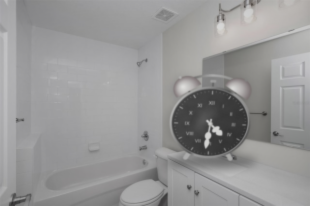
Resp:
**4:31**
